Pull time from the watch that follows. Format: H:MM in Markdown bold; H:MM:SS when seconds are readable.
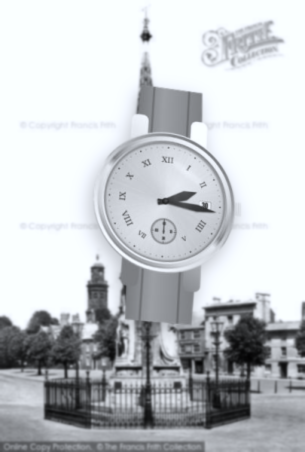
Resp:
**2:16**
